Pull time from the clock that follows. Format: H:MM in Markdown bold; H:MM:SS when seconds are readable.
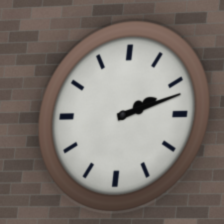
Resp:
**2:12**
